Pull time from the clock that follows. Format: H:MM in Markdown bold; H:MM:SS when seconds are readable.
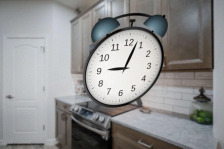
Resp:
**9:03**
